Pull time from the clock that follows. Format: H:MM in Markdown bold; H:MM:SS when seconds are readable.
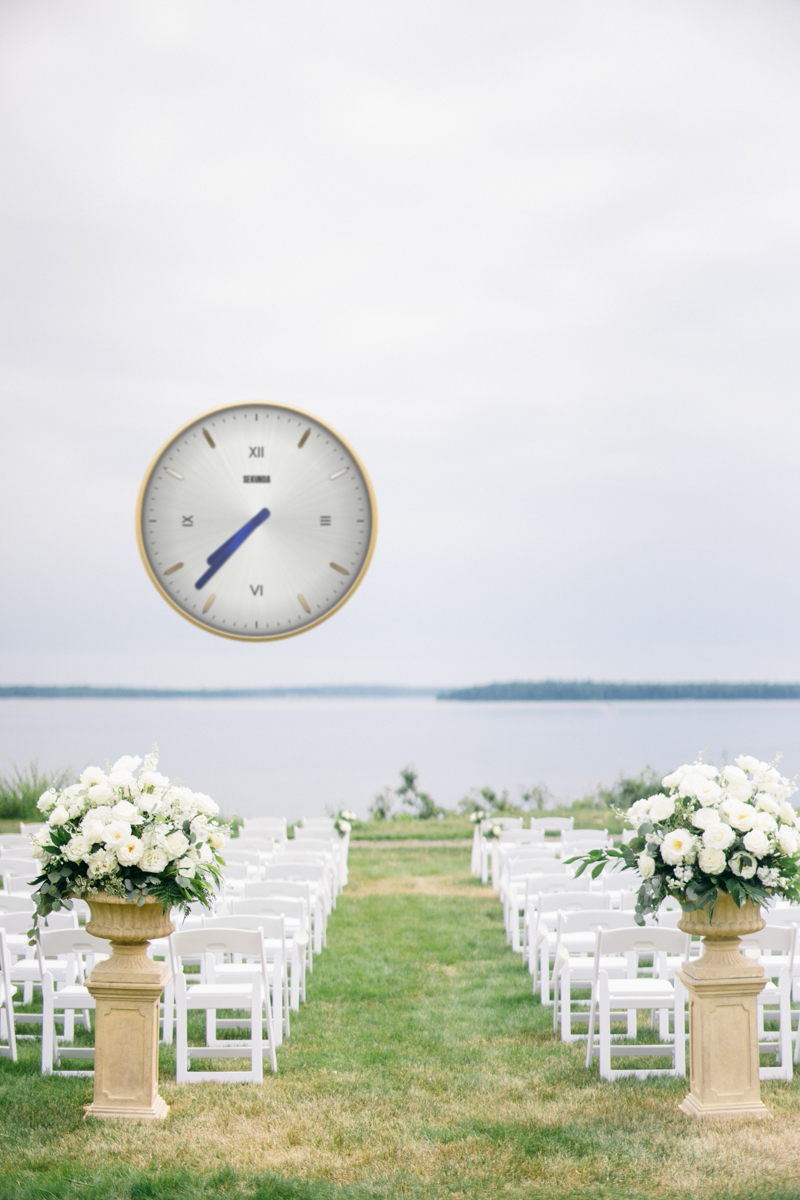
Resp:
**7:37**
